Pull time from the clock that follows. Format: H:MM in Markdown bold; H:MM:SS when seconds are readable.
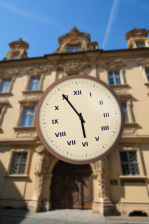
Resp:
**5:55**
